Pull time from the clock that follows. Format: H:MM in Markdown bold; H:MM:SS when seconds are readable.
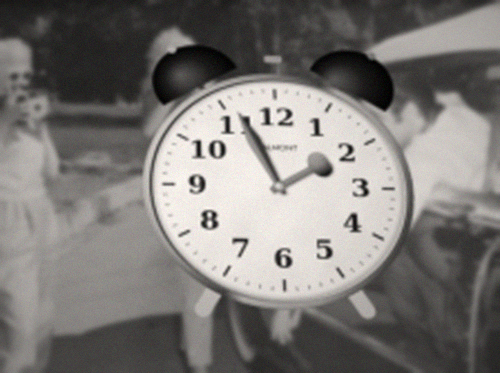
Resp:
**1:56**
